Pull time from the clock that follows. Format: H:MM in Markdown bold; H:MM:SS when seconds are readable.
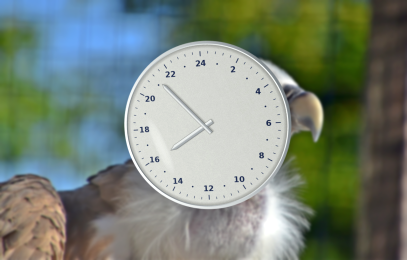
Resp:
**15:53**
